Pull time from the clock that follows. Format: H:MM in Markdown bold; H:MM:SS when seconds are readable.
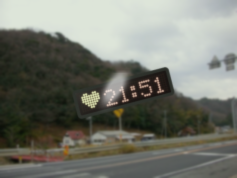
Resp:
**21:51**
